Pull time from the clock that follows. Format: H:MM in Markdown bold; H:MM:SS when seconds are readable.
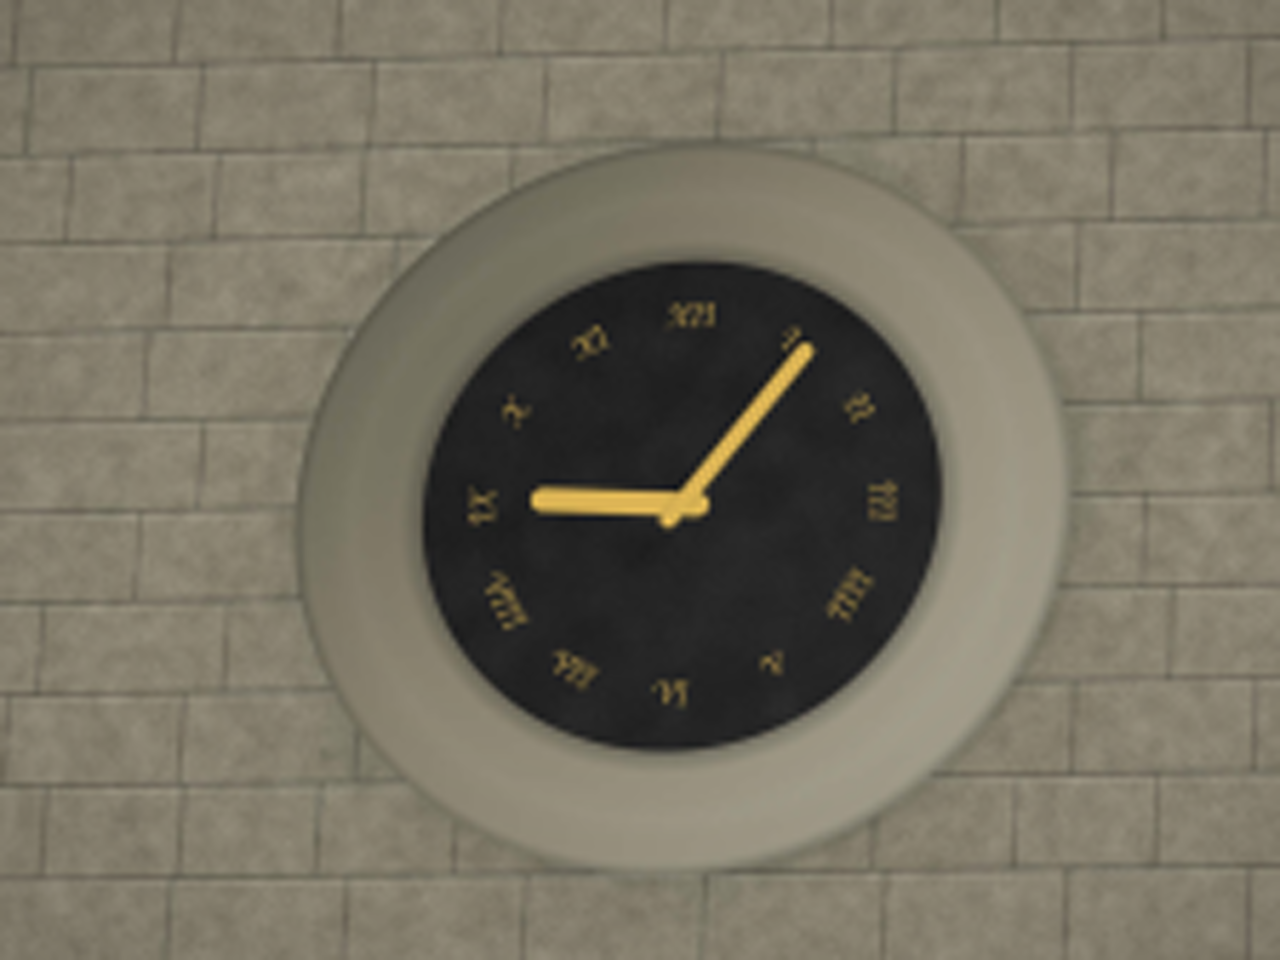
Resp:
**9:06**
